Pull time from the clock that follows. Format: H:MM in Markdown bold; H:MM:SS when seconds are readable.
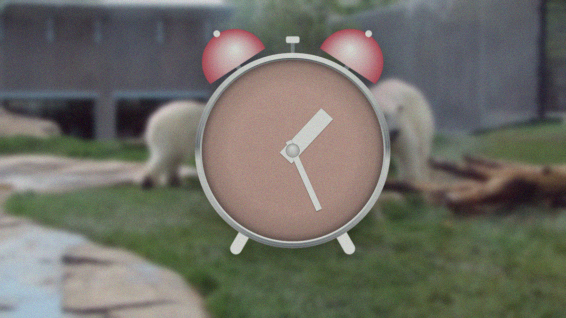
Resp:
**1:26**
